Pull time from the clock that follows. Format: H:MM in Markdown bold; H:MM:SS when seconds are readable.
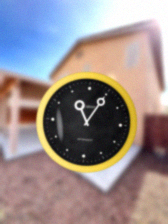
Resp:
**11:05**
